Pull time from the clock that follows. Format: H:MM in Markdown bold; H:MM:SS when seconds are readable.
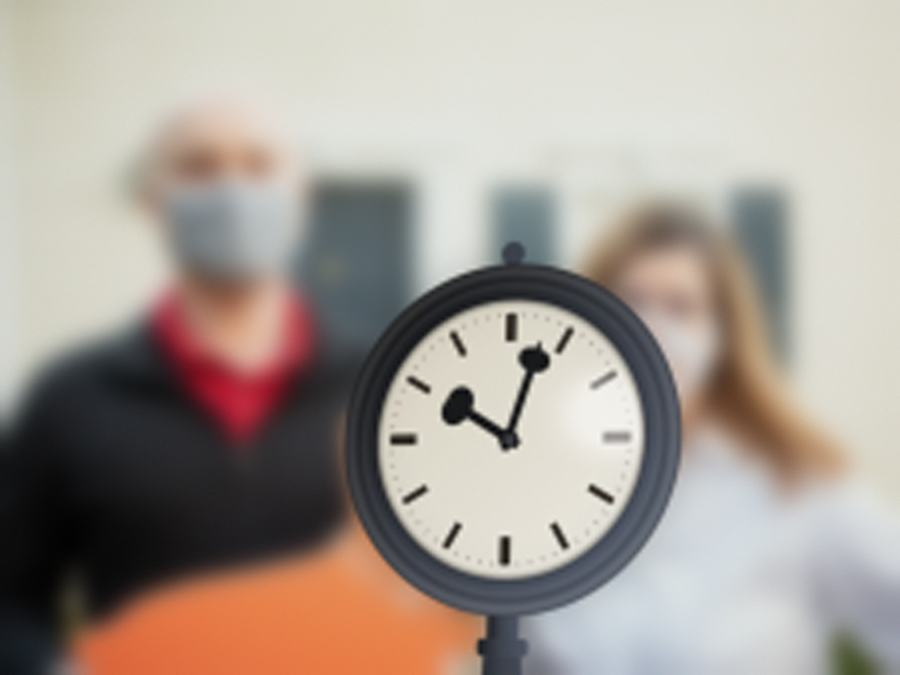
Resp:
**10:03**
